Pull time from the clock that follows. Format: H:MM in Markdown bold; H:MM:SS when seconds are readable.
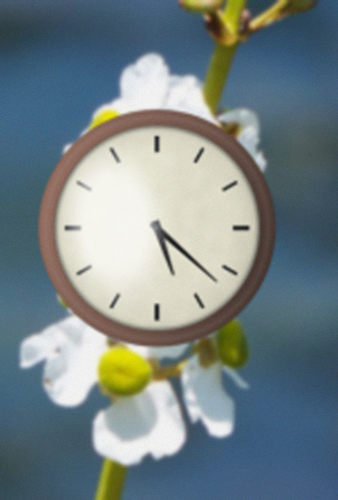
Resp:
**5:22**
